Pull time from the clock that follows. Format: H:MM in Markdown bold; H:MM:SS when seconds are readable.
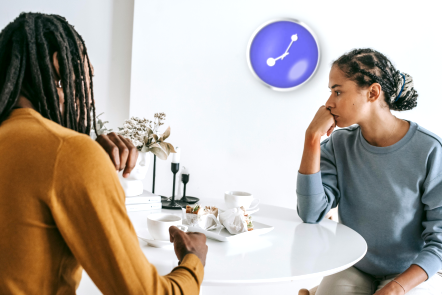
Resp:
**8:05**
